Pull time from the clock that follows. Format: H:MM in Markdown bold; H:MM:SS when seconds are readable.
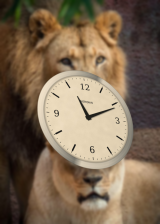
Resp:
**11:11**
